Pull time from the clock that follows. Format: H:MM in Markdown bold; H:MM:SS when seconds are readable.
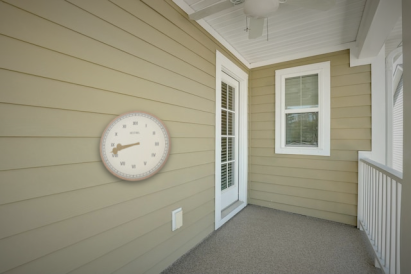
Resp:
**8:42**
